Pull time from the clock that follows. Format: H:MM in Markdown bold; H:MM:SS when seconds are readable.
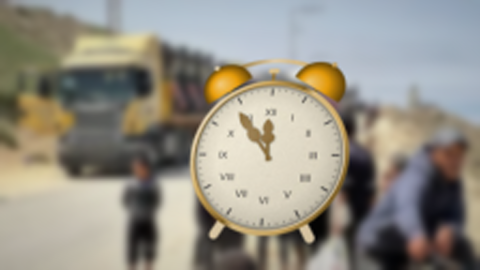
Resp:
**11:54**
